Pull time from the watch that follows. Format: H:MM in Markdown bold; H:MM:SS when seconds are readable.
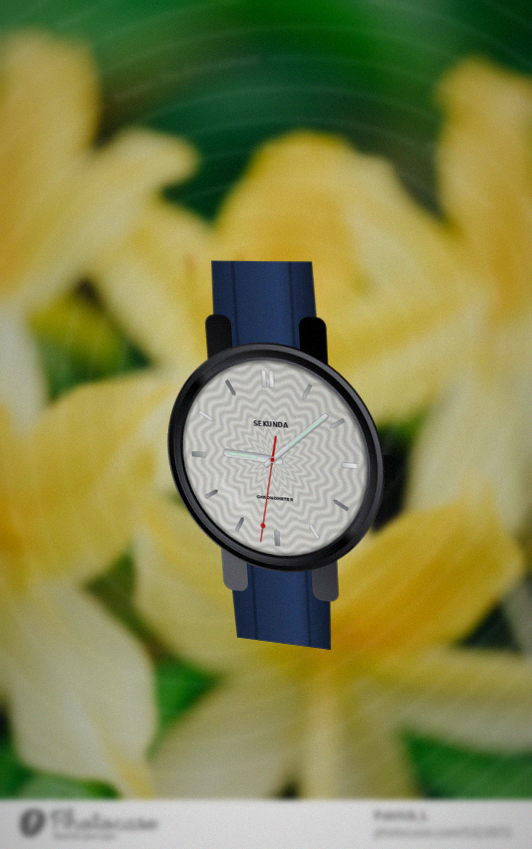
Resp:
**9:08:32**
